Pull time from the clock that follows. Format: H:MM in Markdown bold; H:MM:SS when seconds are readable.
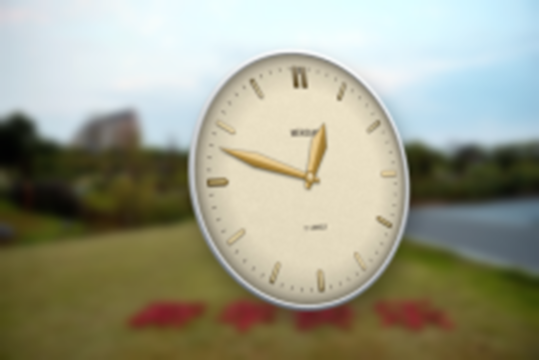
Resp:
**12:48**
